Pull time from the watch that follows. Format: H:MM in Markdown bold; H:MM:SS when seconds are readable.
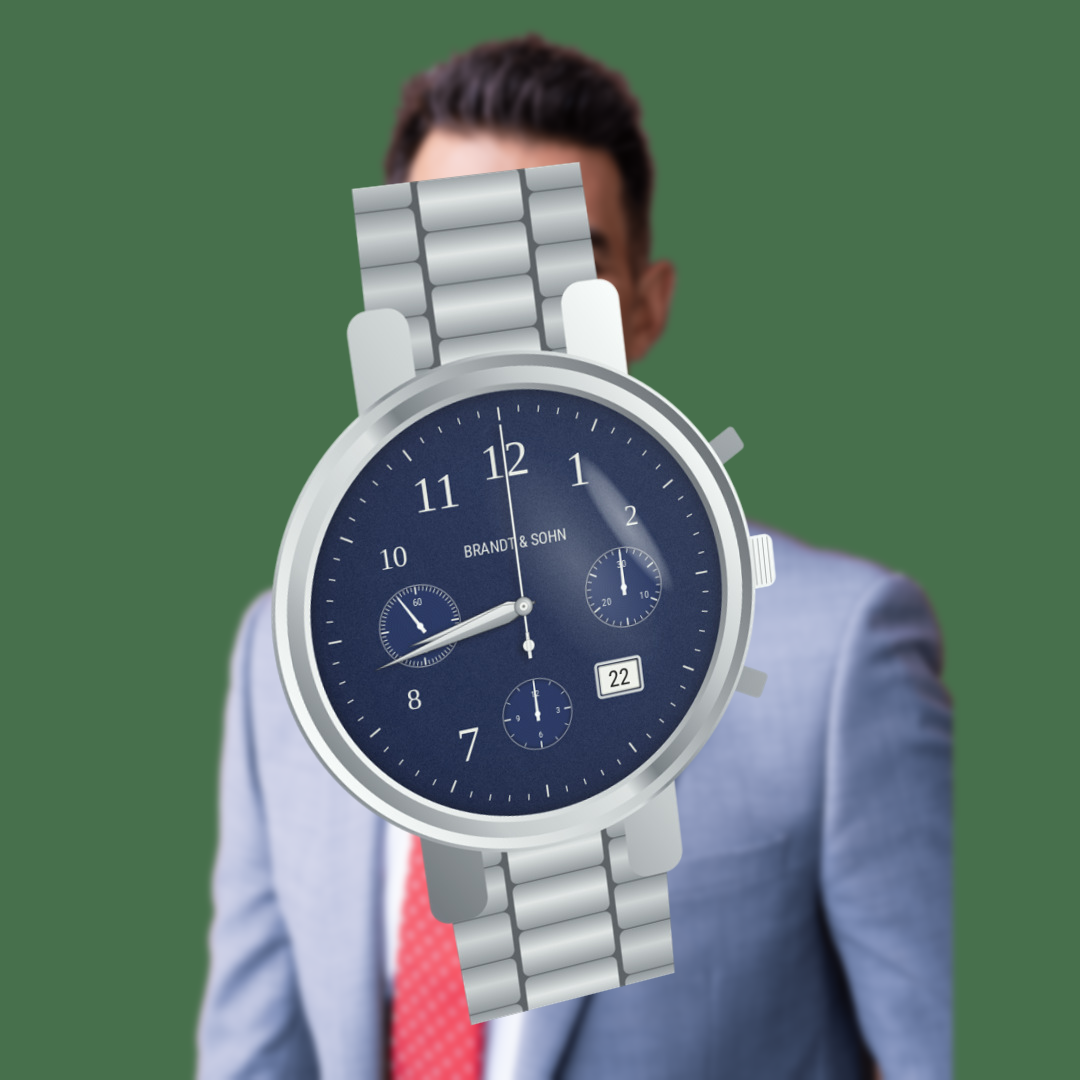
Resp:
**8:42:55**
